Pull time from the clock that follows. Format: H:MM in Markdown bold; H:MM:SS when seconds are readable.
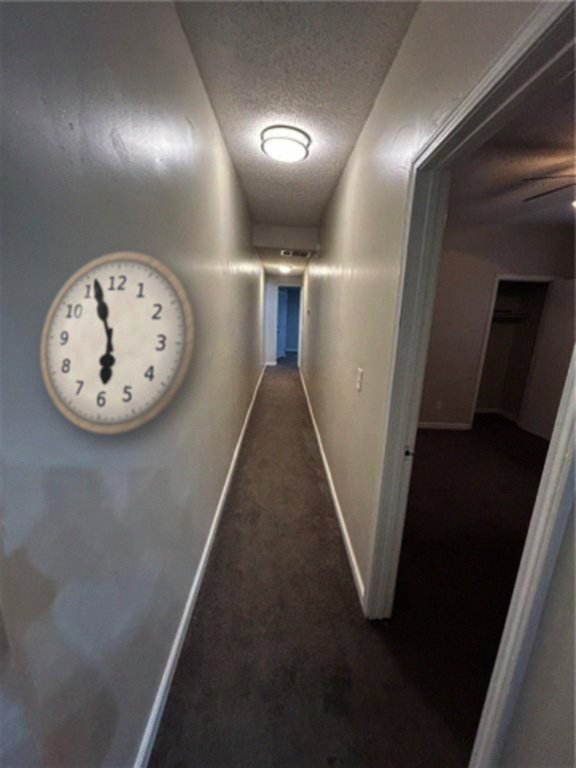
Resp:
**5:56**
